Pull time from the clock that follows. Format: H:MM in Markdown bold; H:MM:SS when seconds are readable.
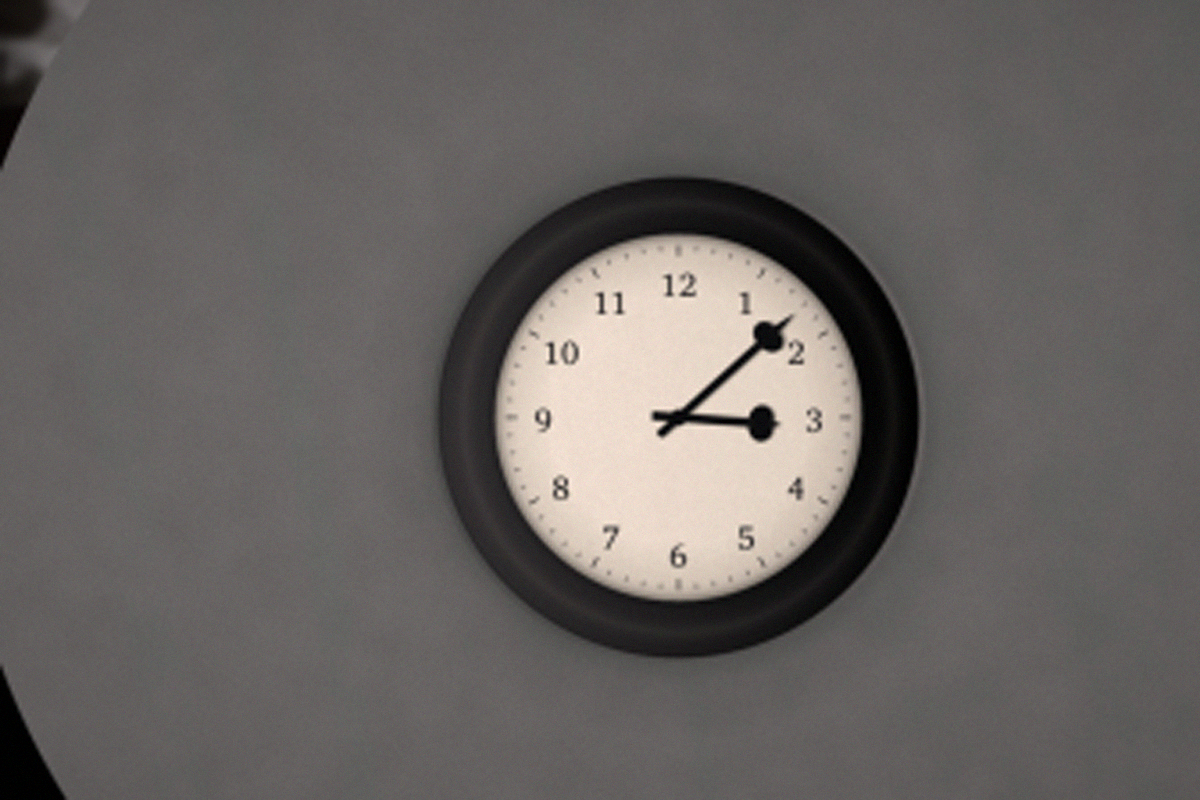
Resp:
**3:08**
